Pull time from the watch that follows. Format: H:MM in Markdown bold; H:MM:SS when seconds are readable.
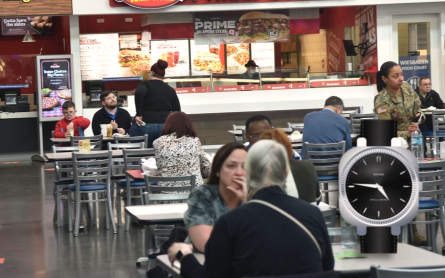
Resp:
**4:46**
